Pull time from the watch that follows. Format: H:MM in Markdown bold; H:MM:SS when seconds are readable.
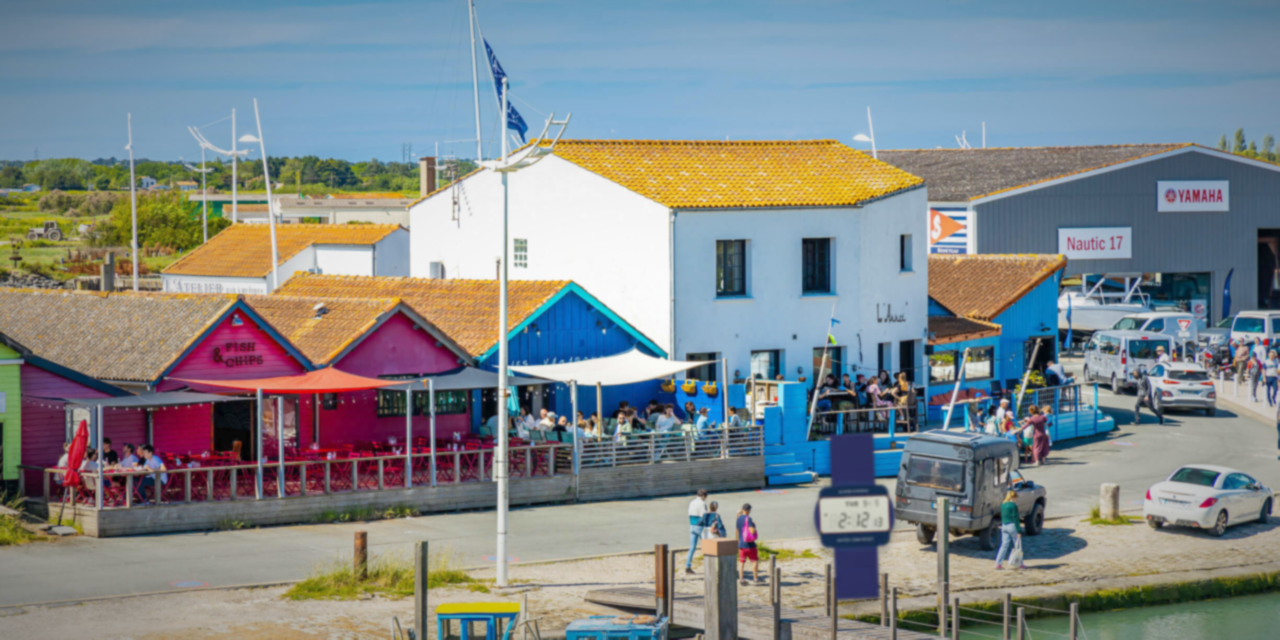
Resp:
**2:12**
